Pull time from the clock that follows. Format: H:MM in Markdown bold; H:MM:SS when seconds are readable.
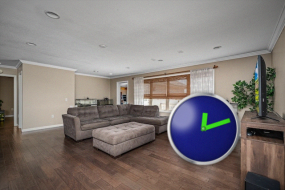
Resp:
**12:12**
